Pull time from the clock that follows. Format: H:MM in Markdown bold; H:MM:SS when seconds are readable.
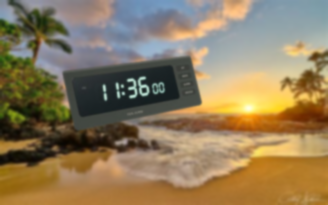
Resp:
**11:36**
